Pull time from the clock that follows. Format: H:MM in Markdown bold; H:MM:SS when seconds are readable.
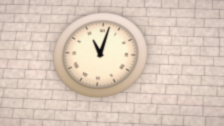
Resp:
**11:02**
